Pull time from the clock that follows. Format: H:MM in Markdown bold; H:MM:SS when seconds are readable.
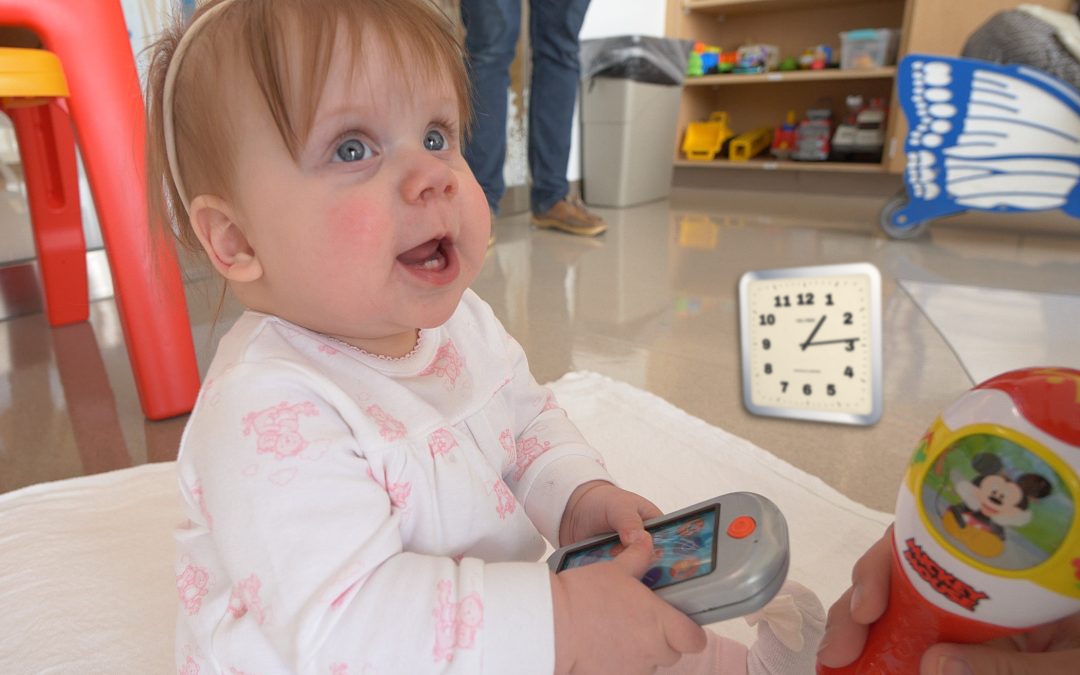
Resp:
**1:14**
